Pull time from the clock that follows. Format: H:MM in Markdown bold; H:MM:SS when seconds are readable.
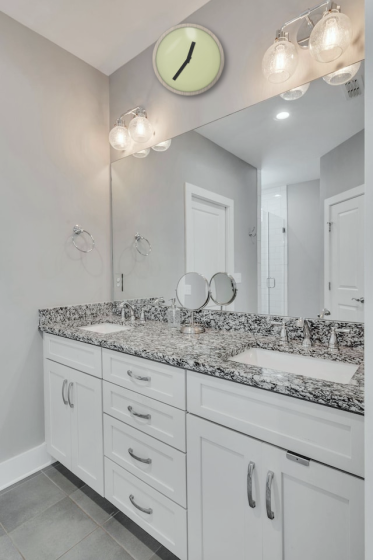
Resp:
**12:36**
